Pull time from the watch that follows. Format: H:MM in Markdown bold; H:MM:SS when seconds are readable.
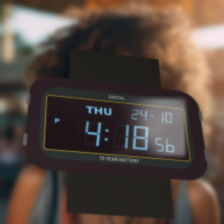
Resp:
**4:18:56**
